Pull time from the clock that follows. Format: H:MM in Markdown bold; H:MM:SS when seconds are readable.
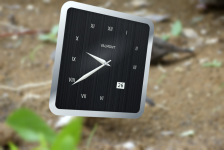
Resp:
**9:39**
